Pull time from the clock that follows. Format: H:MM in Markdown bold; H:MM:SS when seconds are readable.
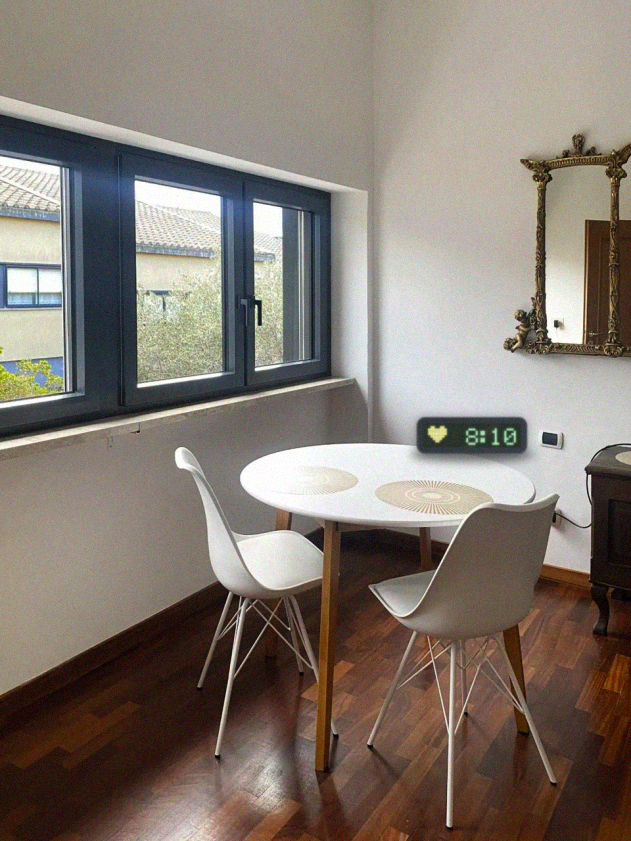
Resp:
**8:10**
